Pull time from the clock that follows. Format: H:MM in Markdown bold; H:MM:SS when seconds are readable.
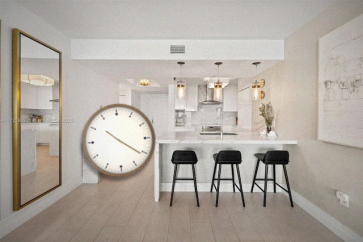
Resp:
**10:21**
